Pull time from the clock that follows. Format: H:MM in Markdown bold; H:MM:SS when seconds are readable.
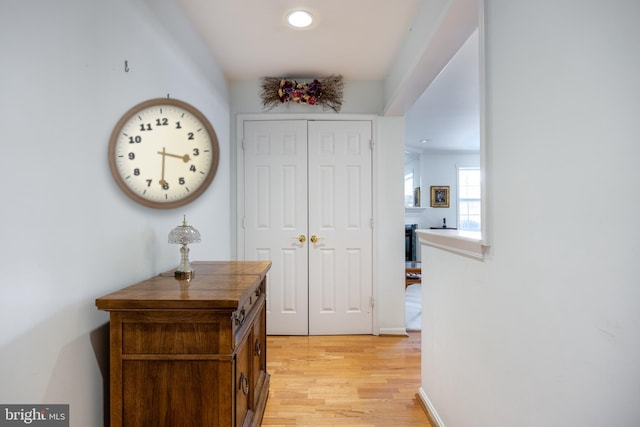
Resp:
**3:31**
